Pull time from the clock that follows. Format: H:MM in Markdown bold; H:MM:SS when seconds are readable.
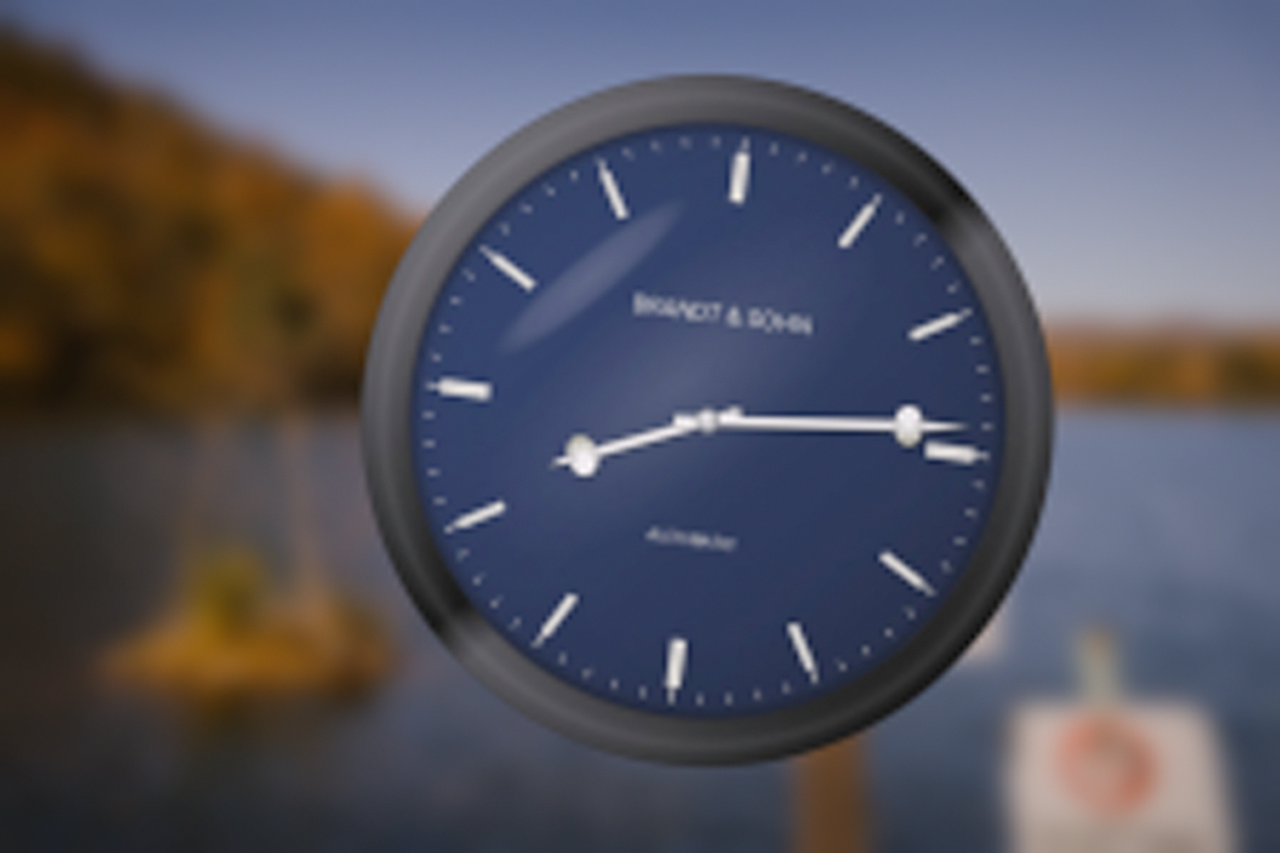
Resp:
**8:14**
